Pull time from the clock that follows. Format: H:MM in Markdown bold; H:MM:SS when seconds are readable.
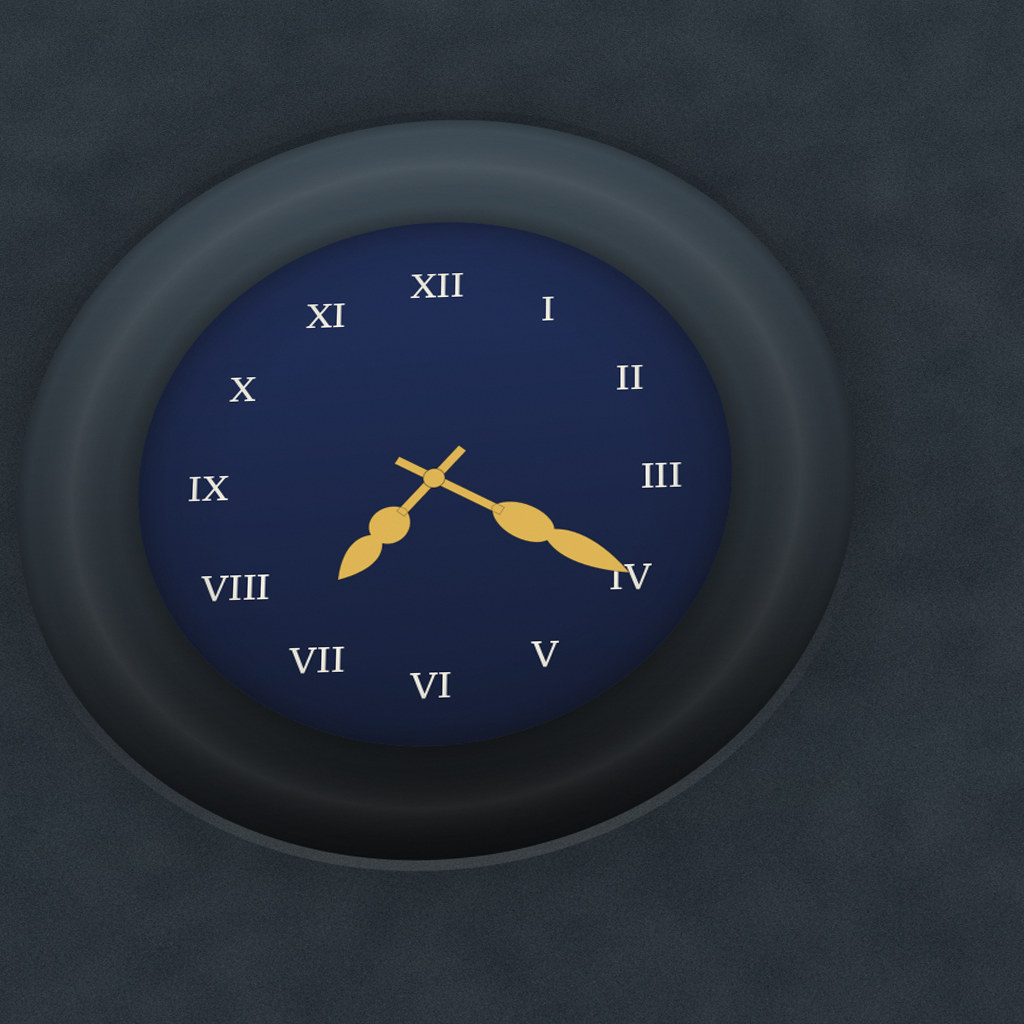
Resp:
**7:20**
